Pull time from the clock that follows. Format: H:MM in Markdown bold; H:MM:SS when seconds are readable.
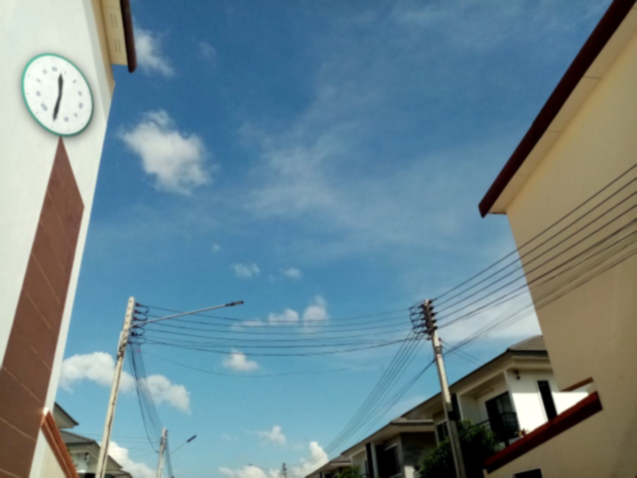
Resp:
**12:35**
